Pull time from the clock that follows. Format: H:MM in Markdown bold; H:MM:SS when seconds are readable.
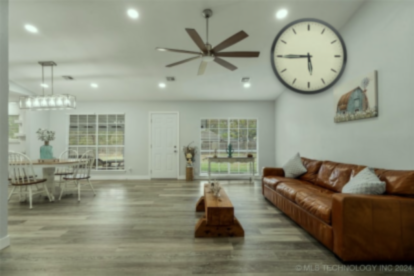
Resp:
**5:45**
